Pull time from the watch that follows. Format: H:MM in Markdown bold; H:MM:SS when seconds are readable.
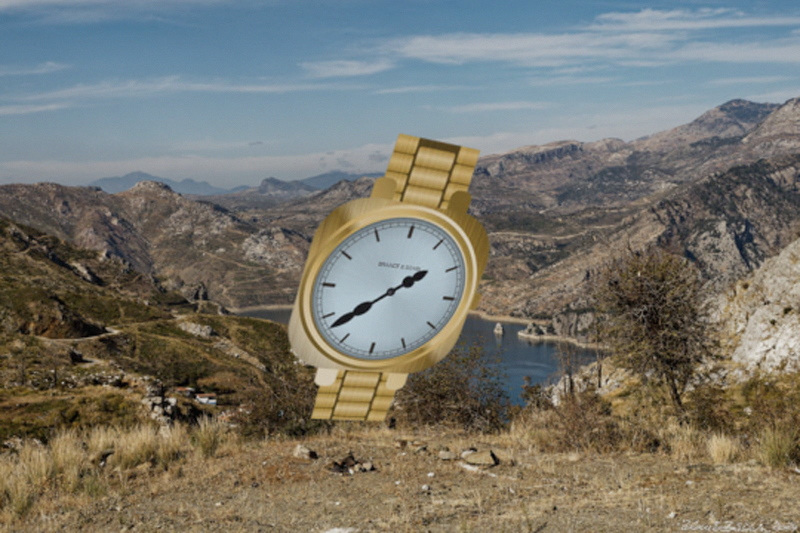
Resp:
**1:38**
